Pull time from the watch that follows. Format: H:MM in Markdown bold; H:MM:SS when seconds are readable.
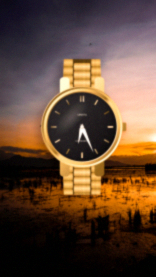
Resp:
**6:26**
